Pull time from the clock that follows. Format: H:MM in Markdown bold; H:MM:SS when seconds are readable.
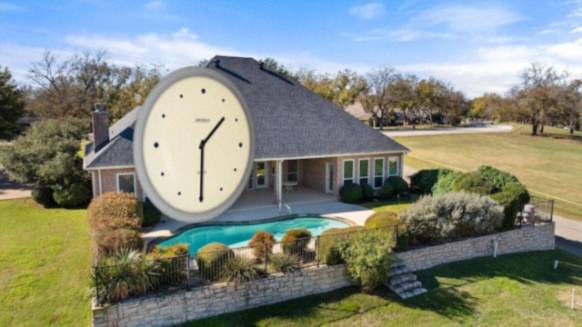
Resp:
**1:30**
